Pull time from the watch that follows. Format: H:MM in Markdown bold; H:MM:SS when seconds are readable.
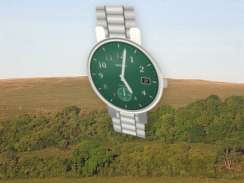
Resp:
**5:02**
